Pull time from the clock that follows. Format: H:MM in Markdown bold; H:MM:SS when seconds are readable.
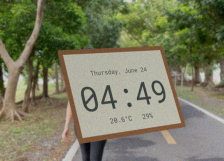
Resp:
**4:49**
